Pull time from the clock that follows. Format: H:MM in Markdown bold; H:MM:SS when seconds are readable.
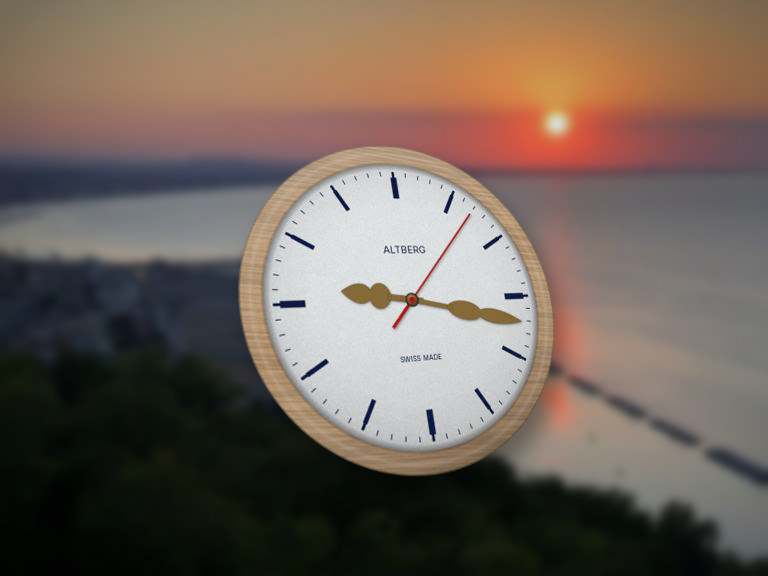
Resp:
**9:17:07**
